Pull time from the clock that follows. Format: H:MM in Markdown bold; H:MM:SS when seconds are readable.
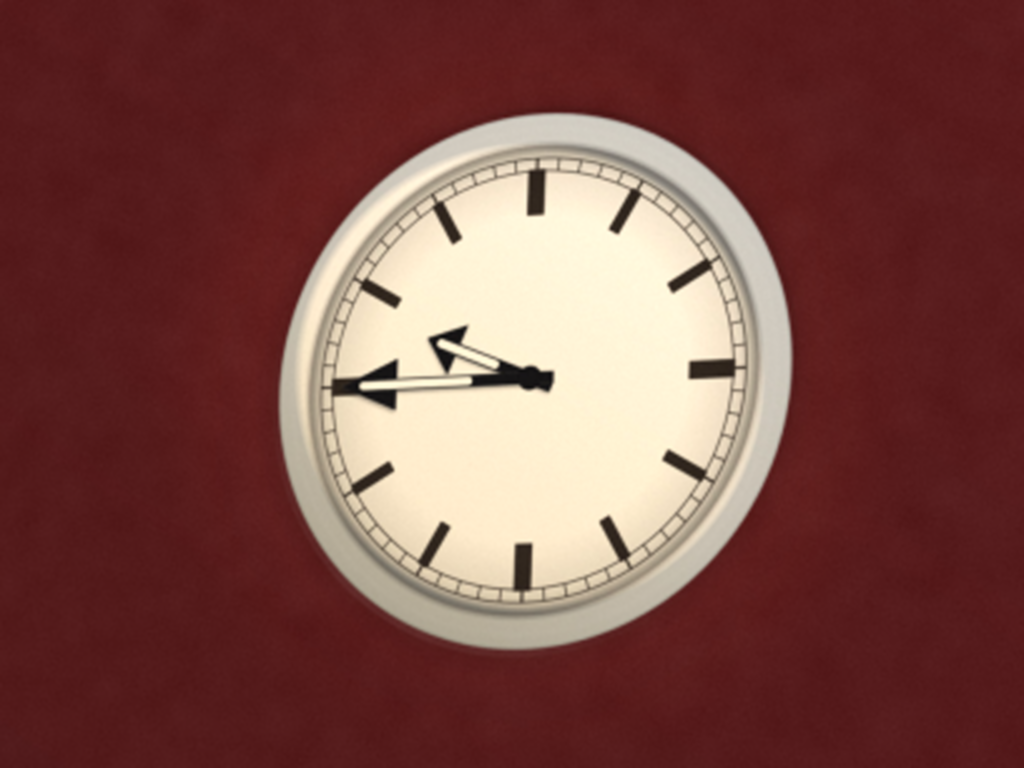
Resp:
**9:45**
